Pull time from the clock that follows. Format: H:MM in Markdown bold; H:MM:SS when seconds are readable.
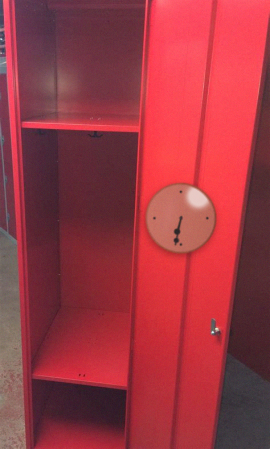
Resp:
**6:32**
